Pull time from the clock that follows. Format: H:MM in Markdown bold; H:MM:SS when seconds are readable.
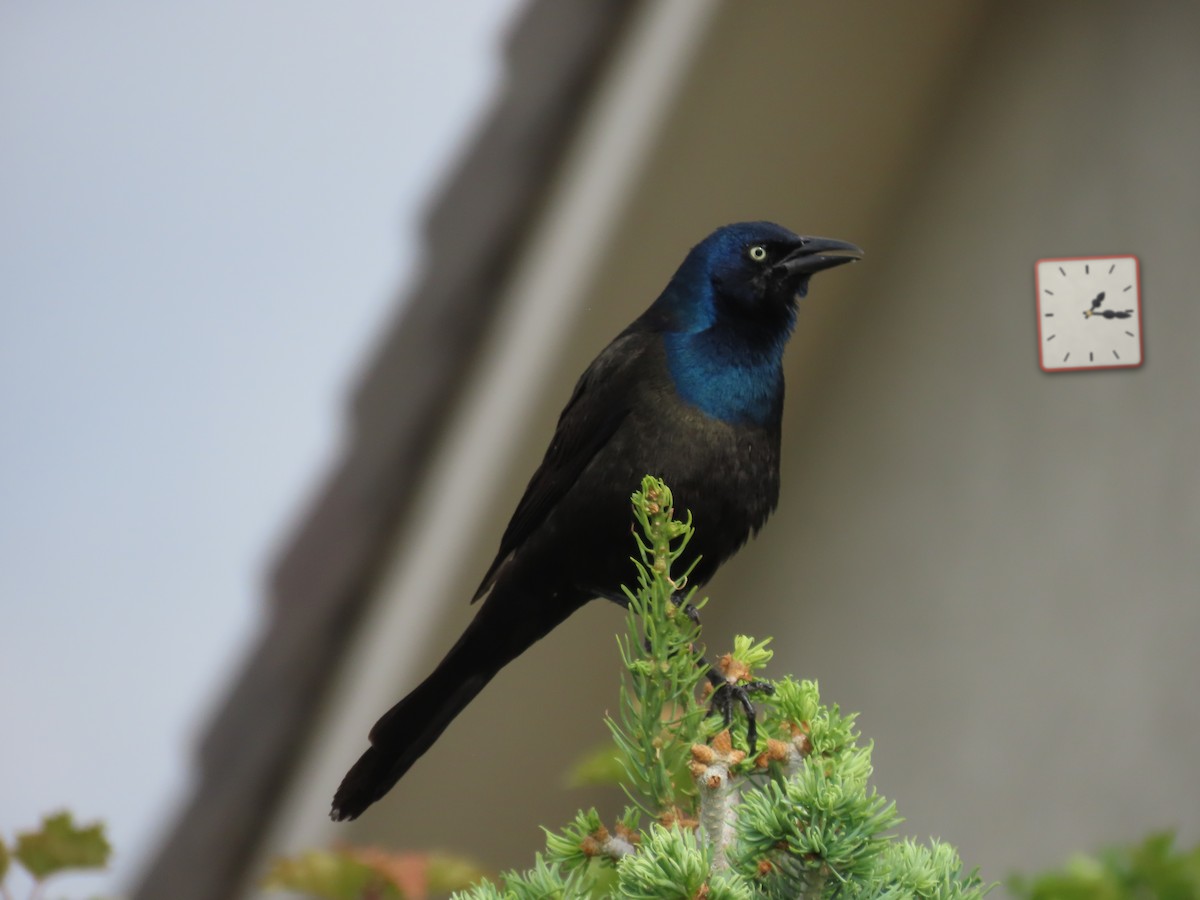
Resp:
**1:16**
